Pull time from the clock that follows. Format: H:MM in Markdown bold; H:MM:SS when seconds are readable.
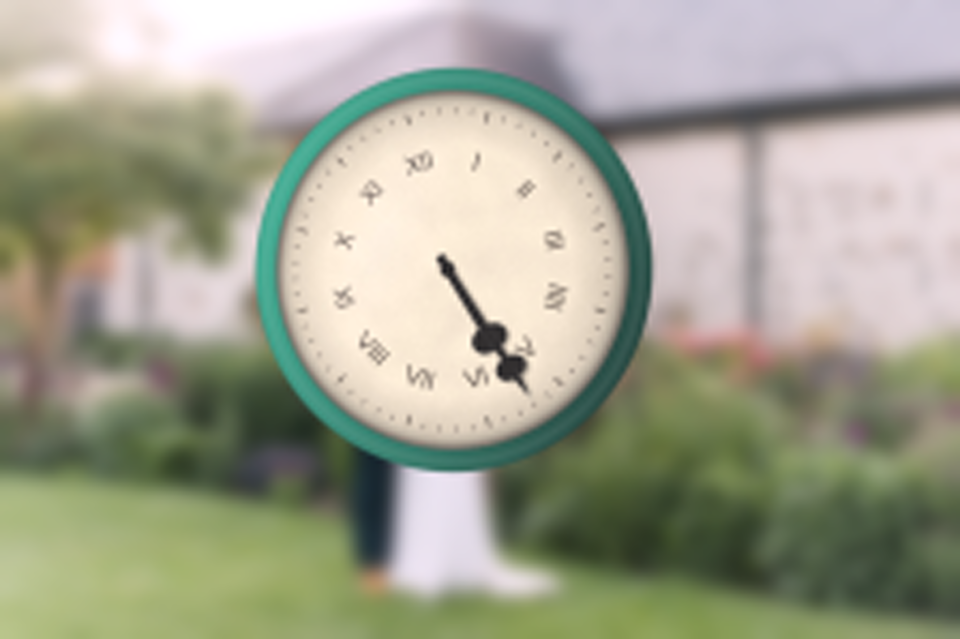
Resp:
**5:27**
